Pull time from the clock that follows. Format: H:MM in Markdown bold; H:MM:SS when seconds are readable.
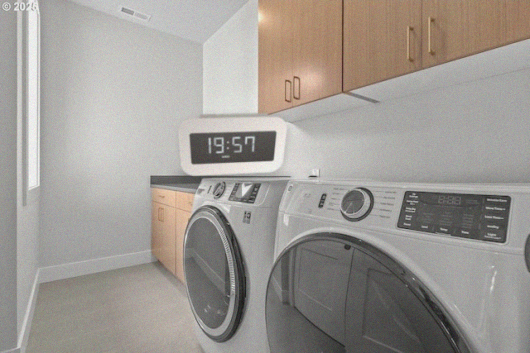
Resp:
**19:57**
